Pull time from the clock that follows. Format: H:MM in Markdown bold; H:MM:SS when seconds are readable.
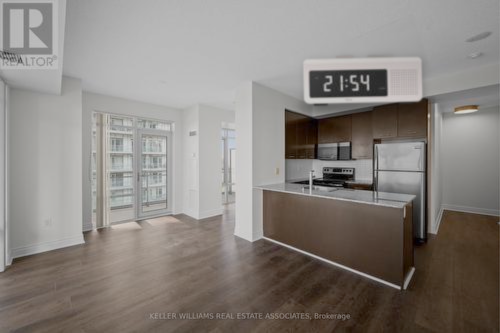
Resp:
**21:54**
